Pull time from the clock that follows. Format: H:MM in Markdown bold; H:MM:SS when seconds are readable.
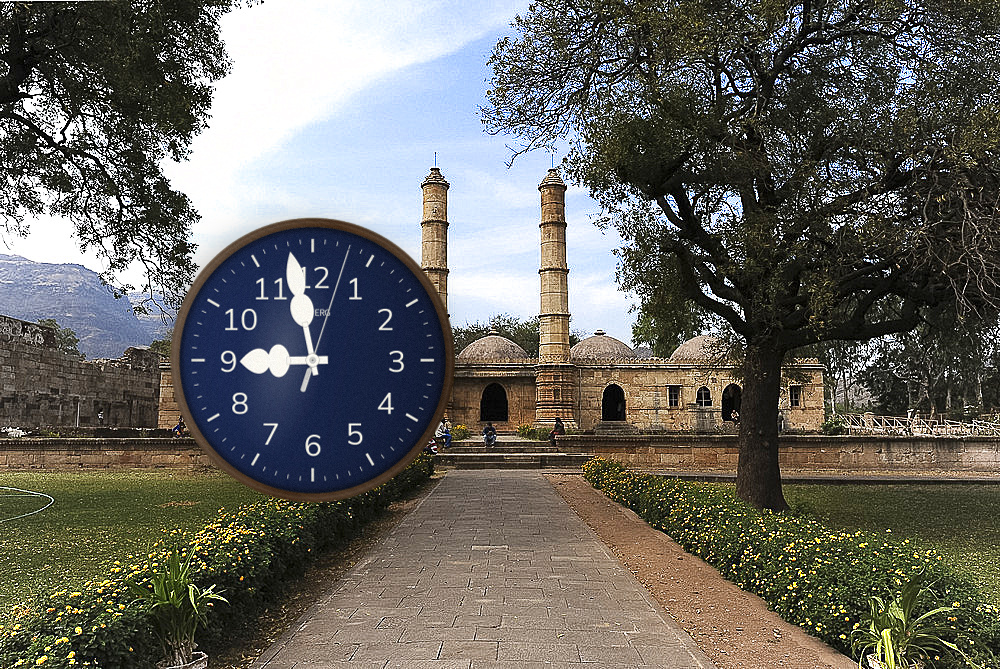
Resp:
**8:58:03**
